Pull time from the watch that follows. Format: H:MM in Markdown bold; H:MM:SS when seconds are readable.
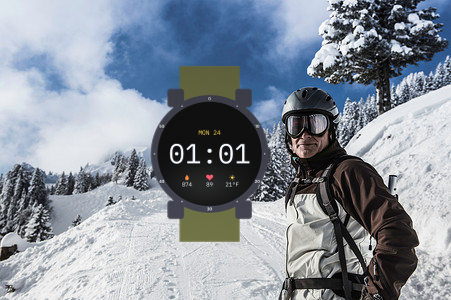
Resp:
**1:01**
